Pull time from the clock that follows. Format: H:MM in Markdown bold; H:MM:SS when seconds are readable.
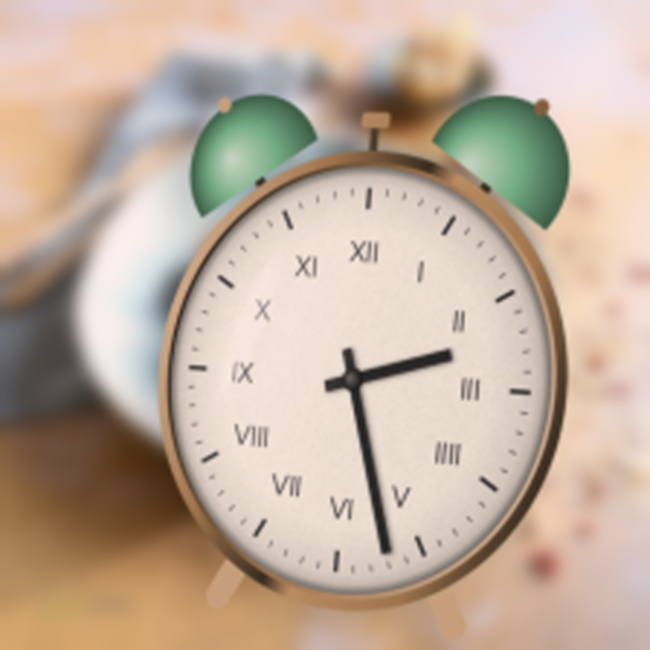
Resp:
**2:27**
